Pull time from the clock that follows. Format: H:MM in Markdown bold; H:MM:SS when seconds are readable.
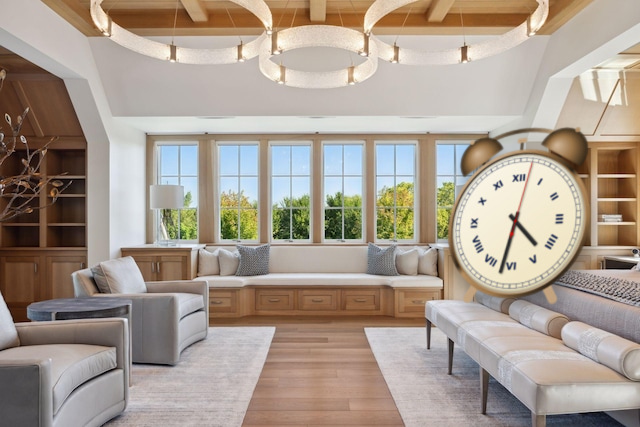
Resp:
**4:32:02**
